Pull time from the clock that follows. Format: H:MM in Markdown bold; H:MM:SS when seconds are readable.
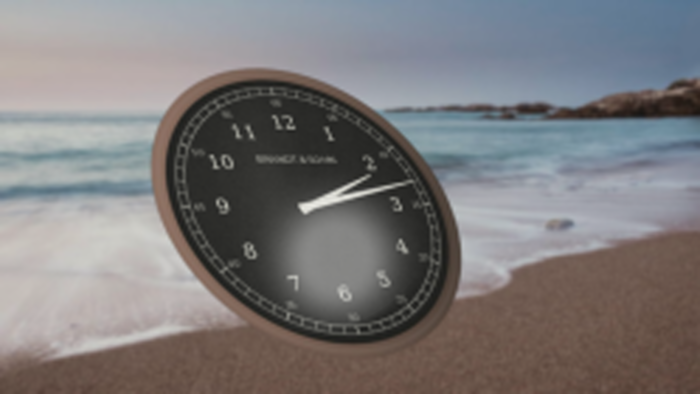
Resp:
**2:13**
